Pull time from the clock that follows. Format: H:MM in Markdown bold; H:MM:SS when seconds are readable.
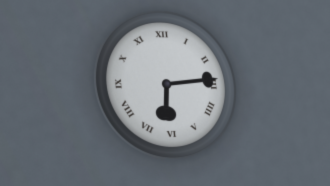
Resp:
**6:14**
